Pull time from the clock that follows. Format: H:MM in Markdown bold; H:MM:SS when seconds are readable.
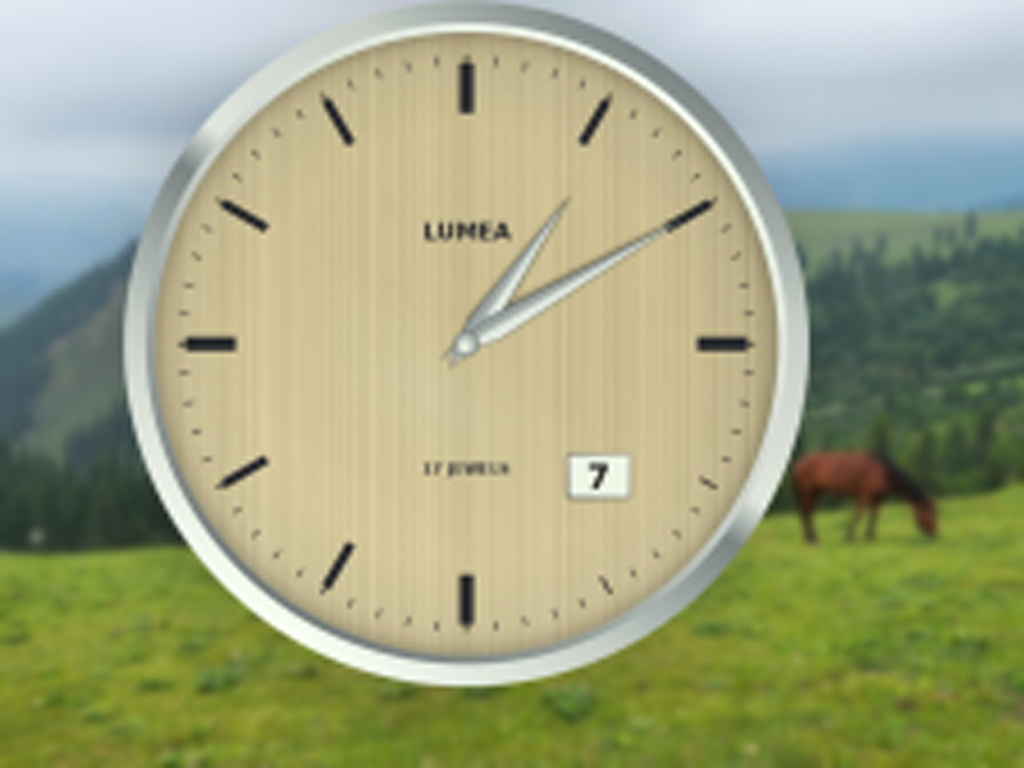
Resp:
**1:10**
